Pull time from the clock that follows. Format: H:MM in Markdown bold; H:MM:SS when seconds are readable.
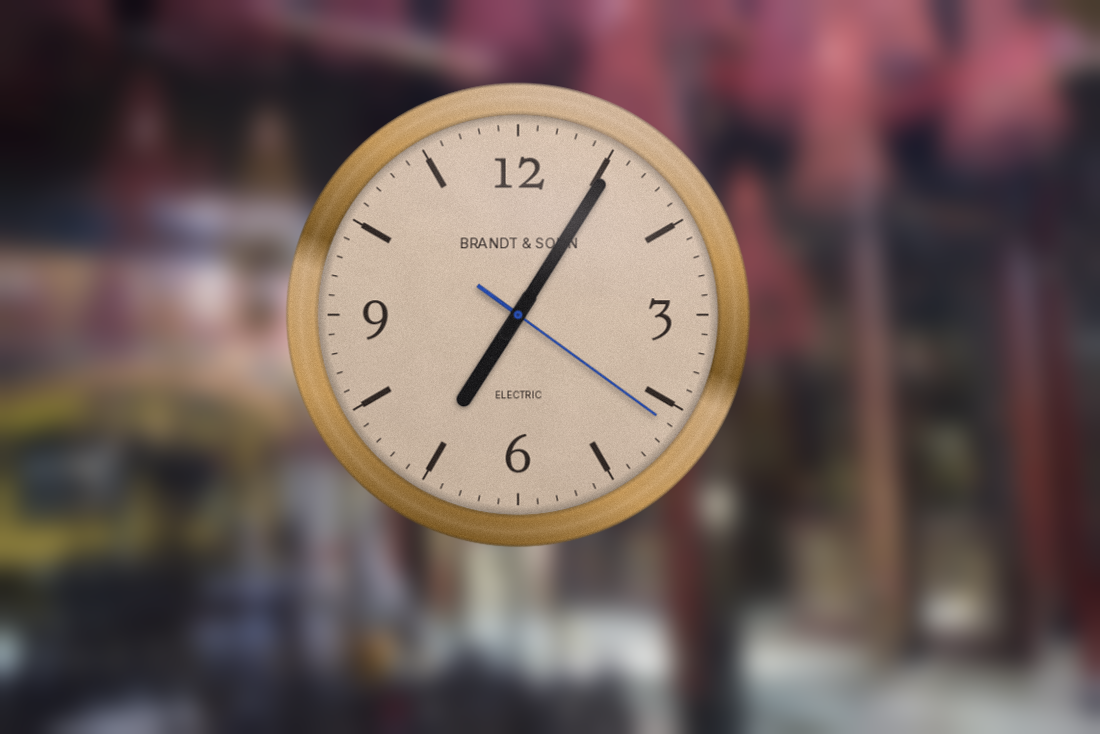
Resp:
**7:05:21**
